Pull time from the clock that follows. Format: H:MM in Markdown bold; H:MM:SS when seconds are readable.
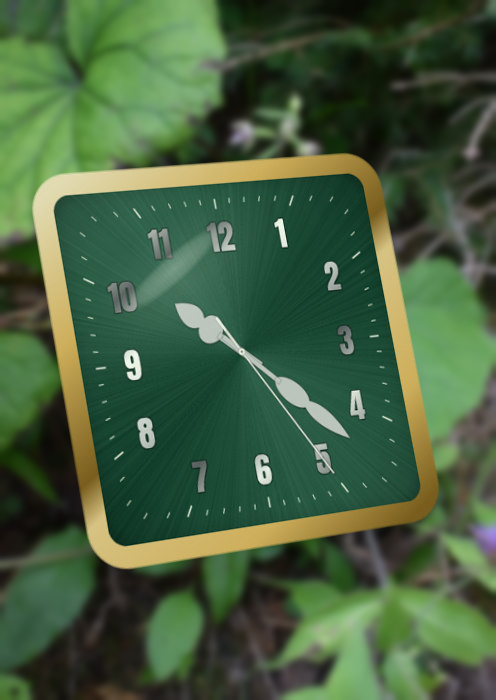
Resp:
**10:22:25**
